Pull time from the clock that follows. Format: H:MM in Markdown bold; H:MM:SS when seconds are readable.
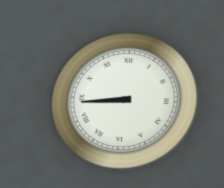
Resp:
**8:44**
